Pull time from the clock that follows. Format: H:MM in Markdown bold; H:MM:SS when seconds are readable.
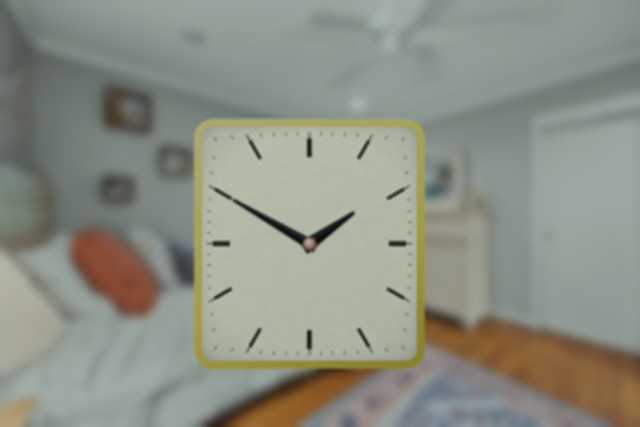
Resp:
**1:50**
